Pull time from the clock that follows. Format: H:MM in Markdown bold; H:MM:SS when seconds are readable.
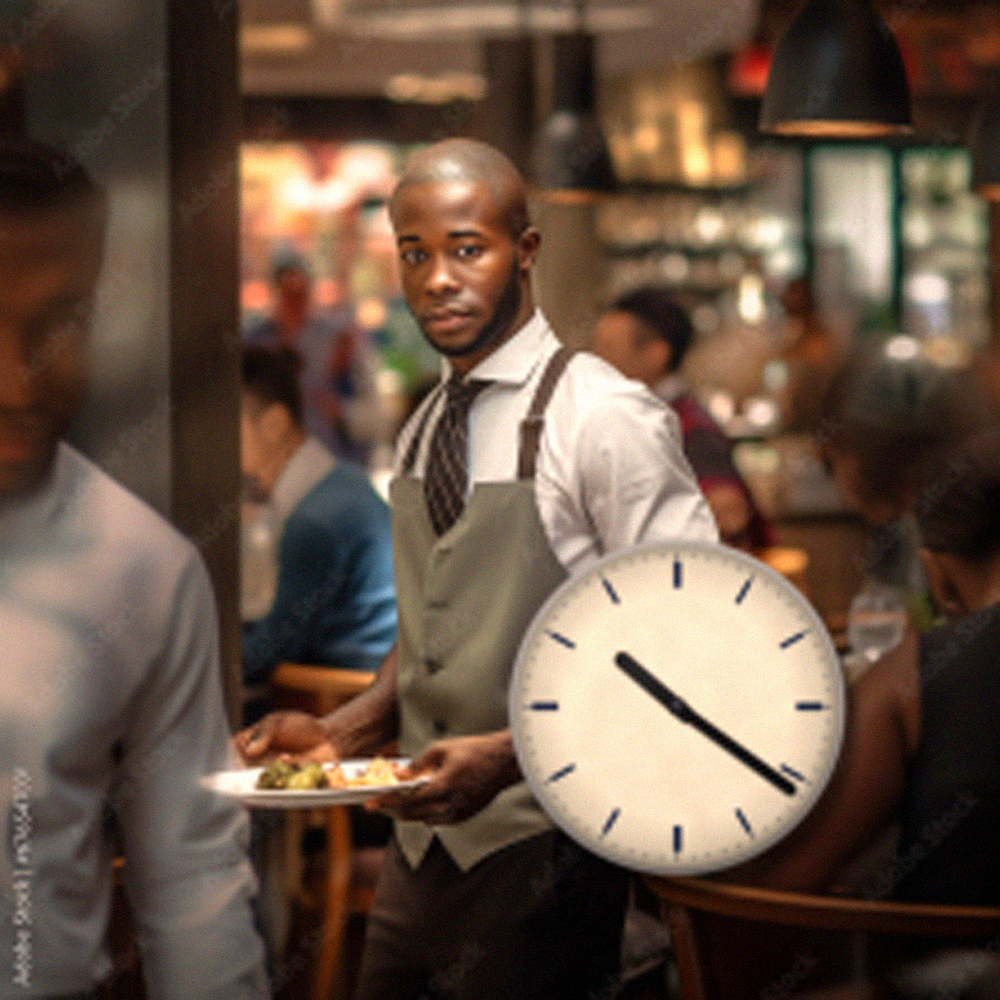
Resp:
**10:21**
